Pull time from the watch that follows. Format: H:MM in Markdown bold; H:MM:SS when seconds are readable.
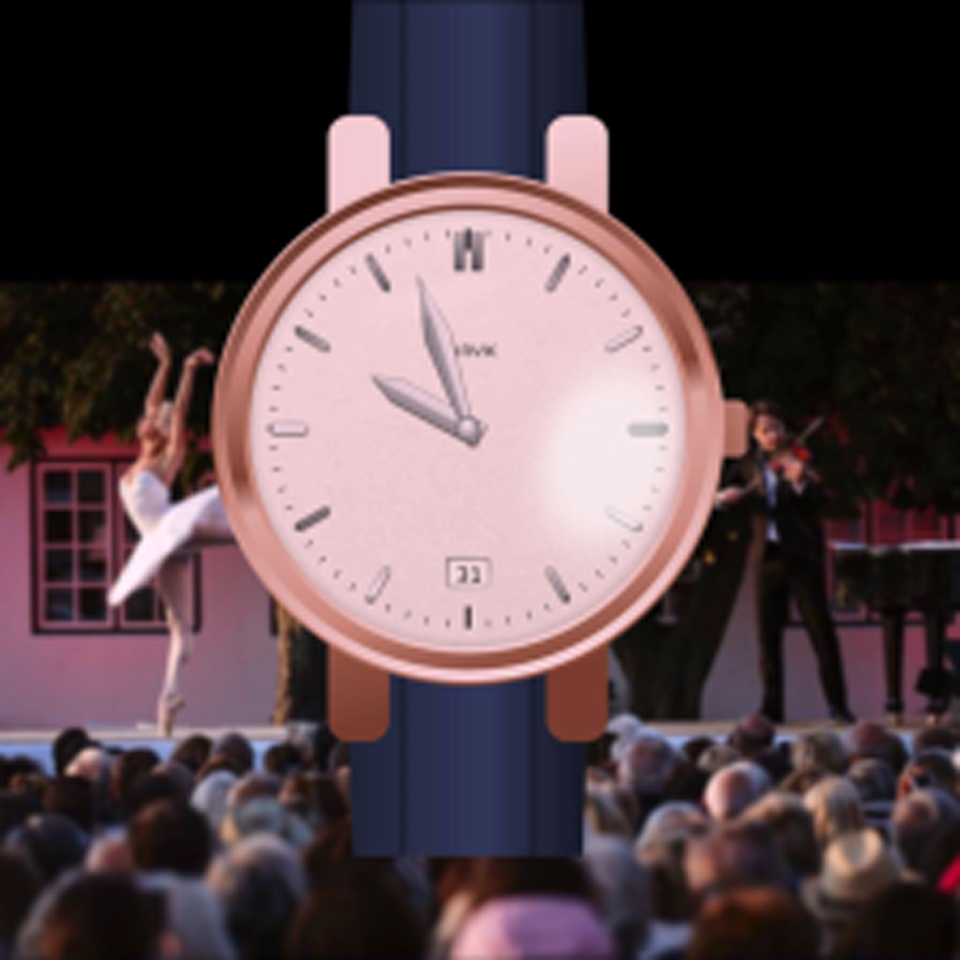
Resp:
**9:57**
